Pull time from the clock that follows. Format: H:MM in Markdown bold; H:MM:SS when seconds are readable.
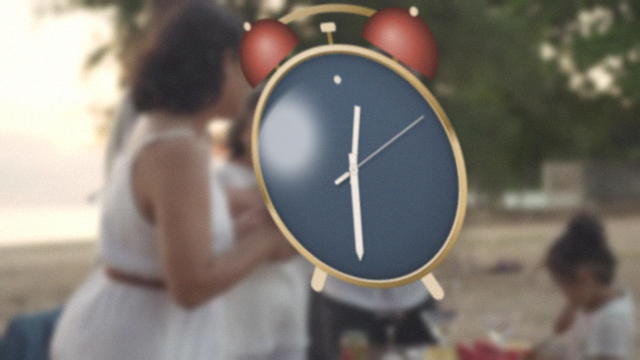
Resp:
**12:31:10**
